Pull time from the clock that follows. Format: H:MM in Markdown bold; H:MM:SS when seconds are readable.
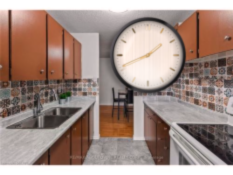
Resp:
**1:41**
